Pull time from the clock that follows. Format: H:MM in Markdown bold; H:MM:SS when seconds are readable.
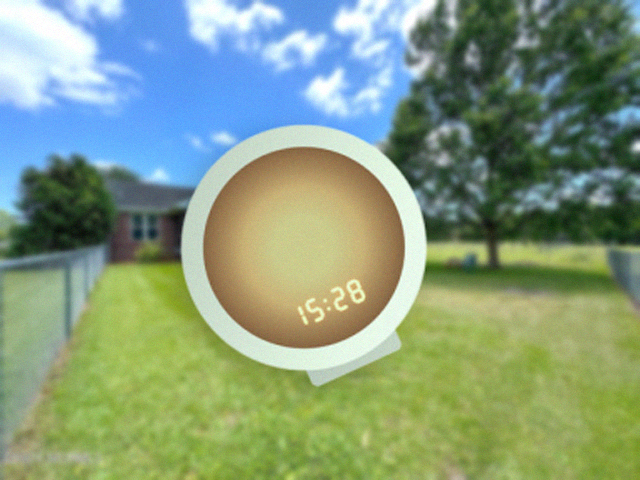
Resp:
**15:28**
